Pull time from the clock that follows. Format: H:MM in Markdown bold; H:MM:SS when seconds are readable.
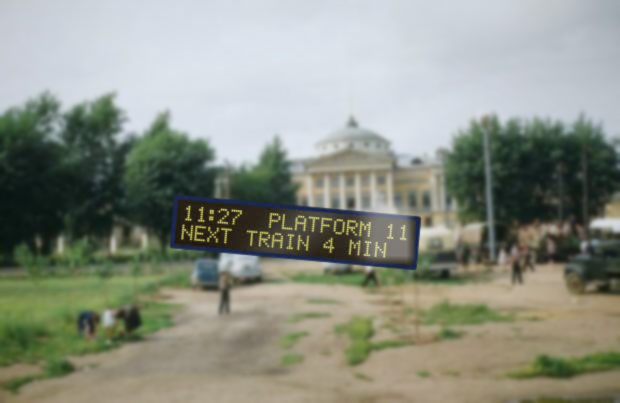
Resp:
**11:27**
